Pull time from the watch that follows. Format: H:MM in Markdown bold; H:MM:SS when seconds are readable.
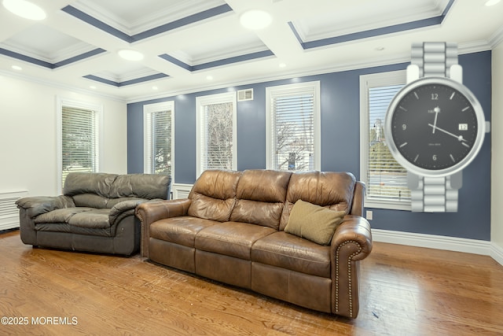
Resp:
**12:19**
